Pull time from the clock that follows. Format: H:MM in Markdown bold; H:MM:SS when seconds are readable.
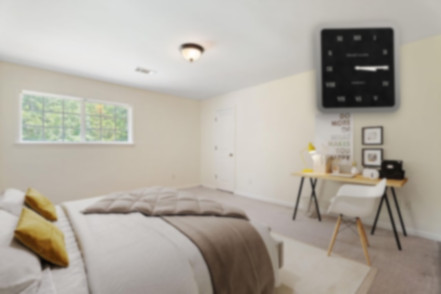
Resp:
**3:15**
